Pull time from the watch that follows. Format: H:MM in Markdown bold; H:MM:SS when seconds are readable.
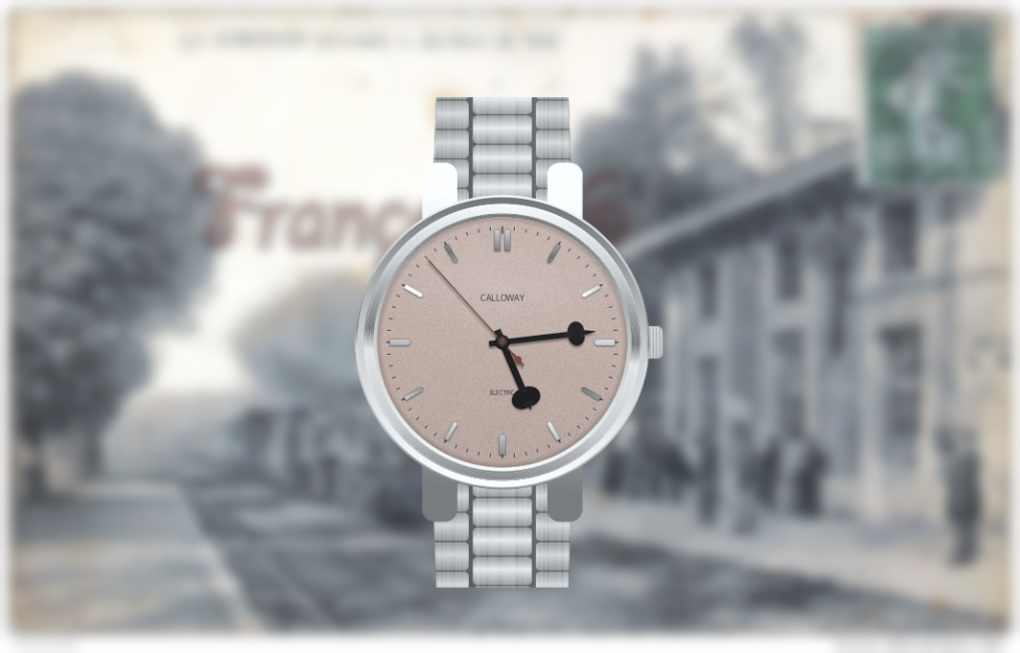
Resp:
**5:13:53**
